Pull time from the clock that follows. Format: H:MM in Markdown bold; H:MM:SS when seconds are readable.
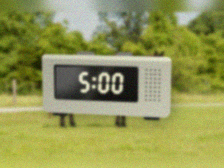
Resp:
**5:00**
